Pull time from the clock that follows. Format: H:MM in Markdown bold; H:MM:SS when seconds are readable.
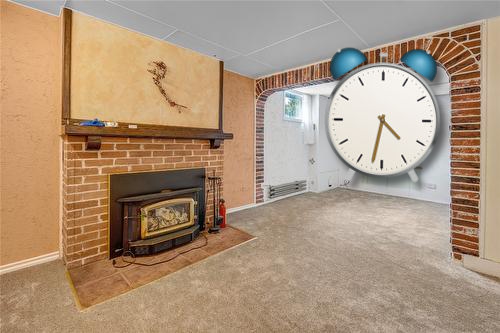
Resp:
**4:32**
